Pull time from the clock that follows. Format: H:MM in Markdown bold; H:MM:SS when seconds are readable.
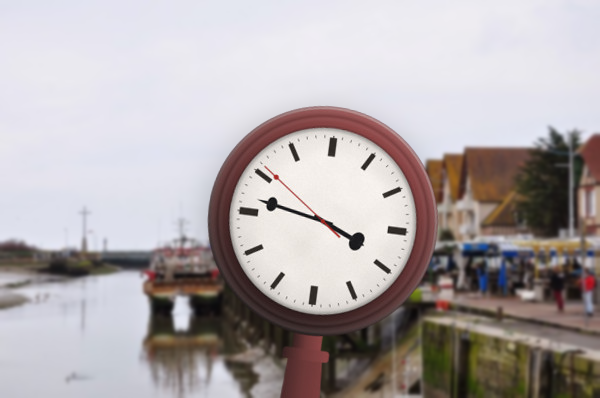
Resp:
**3:46:51**
